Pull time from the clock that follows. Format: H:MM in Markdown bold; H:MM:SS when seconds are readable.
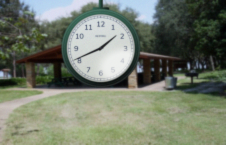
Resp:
**1:41**
